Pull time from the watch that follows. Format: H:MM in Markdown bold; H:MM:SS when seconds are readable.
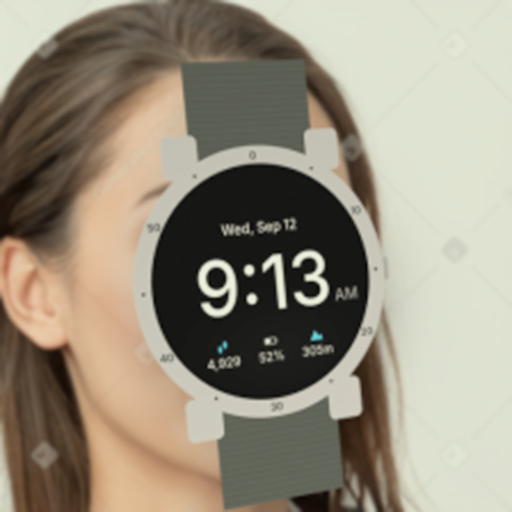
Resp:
**9:13**
